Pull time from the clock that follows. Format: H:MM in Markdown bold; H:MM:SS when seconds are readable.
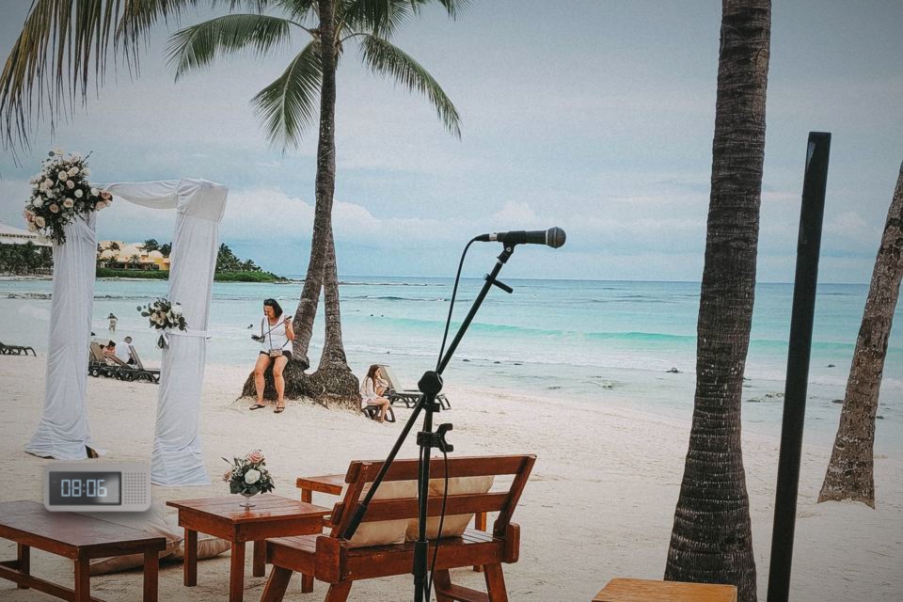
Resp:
**8:06**
